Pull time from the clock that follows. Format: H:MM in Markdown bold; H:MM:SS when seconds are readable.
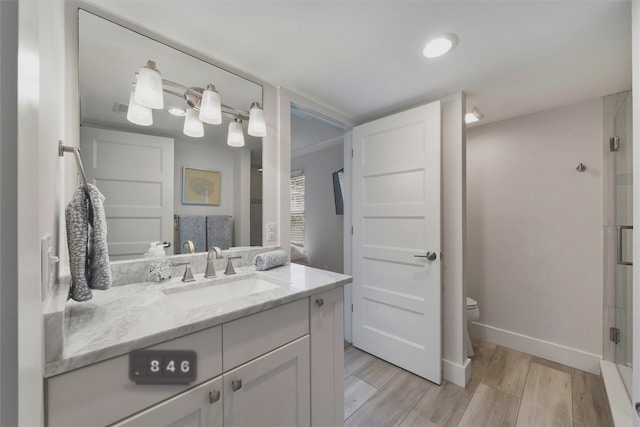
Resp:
**8:46**
